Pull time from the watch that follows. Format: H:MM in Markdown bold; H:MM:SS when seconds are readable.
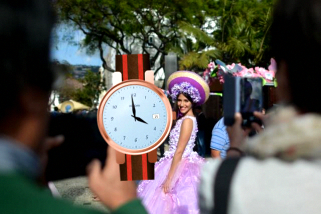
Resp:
**3:59**
